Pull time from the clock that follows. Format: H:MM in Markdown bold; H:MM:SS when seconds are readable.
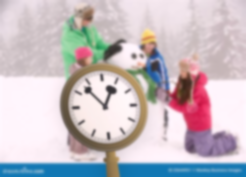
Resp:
**12:53**
